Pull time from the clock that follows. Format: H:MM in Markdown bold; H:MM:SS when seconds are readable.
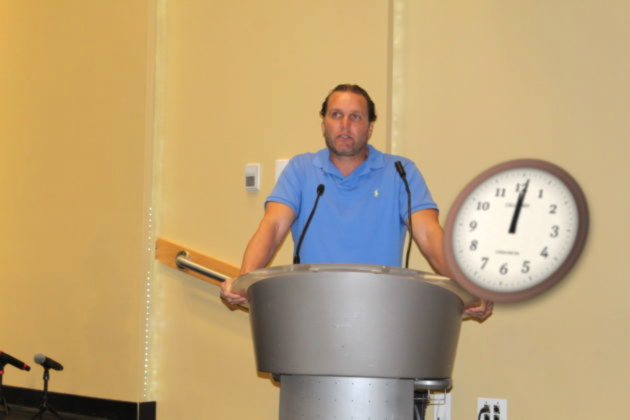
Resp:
**12:01**
